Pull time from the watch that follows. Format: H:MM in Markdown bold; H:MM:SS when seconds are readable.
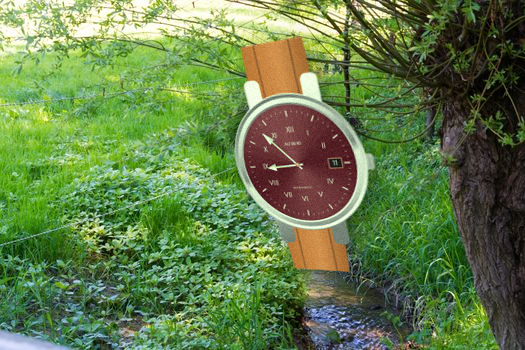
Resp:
**8:53**
